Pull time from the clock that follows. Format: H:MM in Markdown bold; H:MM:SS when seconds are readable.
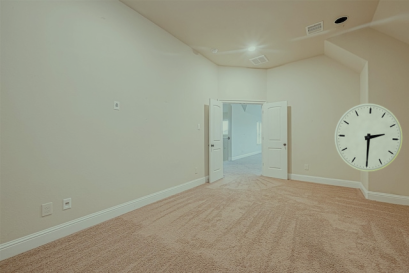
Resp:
**2:30**
